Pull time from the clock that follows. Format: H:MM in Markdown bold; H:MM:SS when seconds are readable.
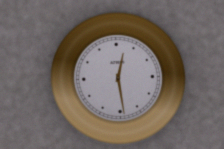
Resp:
**12:29**
